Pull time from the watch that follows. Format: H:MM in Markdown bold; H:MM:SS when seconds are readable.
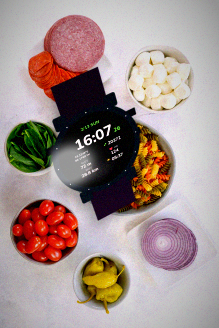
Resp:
**16:07**
